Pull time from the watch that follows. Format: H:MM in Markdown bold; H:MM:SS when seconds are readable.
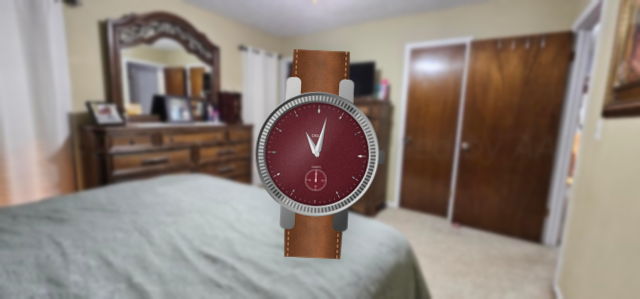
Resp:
**11:02**
